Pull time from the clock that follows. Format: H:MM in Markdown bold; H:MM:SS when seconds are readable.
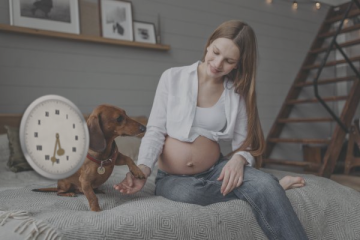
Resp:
**5:32**
